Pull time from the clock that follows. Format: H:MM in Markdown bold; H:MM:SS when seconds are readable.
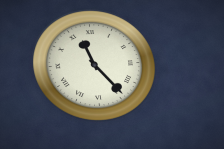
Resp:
**11:24**
